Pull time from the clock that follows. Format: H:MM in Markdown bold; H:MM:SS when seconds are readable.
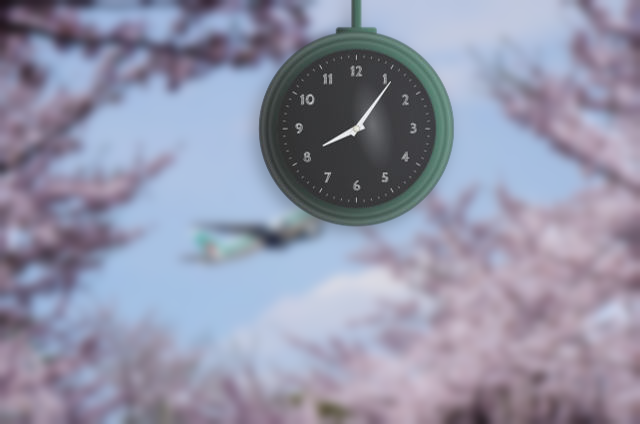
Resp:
**8:06**
